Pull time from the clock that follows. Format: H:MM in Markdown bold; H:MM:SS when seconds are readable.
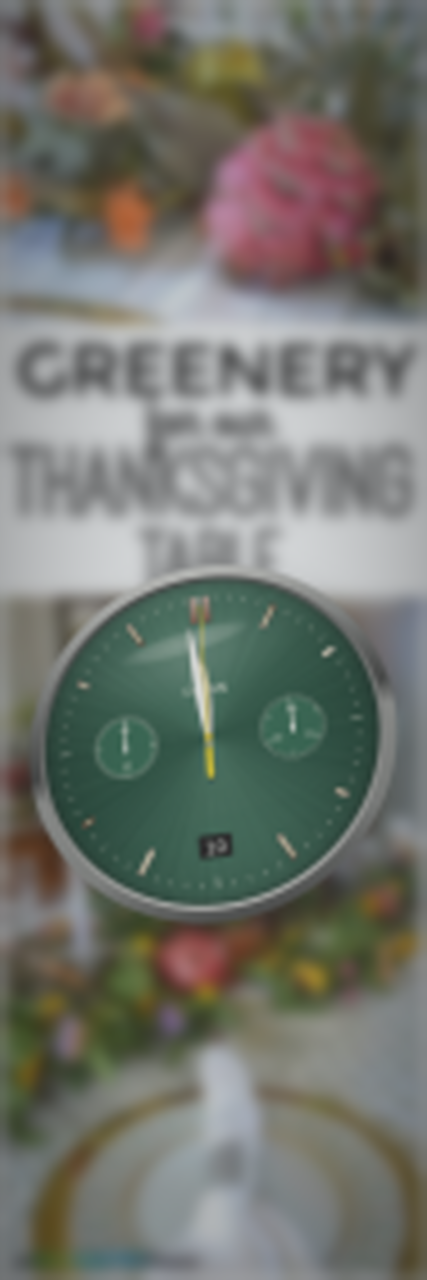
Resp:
**11:59**
